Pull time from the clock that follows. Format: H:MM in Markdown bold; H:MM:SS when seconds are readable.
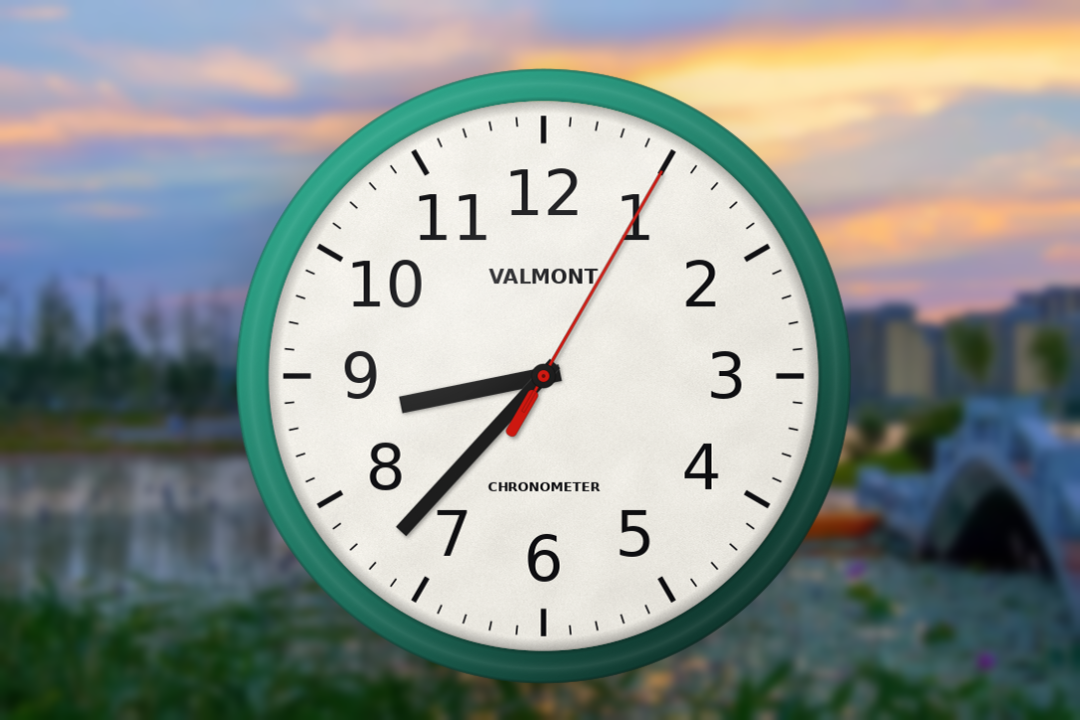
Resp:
**8:37:05**
